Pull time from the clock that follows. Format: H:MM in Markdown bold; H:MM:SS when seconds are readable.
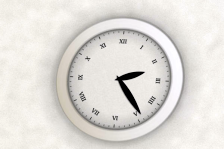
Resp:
**2:24**
